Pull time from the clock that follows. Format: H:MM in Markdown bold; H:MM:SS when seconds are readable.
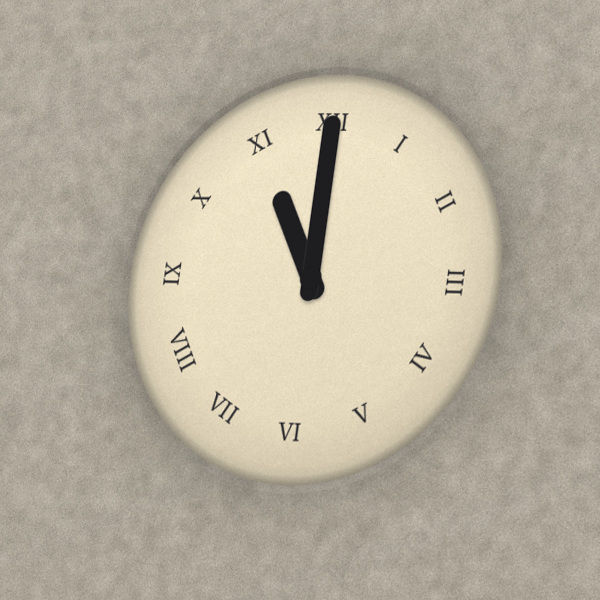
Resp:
**11:00**
